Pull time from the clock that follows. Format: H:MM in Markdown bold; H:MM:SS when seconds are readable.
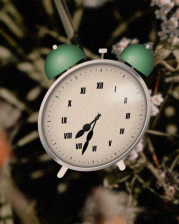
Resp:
**7:33**
